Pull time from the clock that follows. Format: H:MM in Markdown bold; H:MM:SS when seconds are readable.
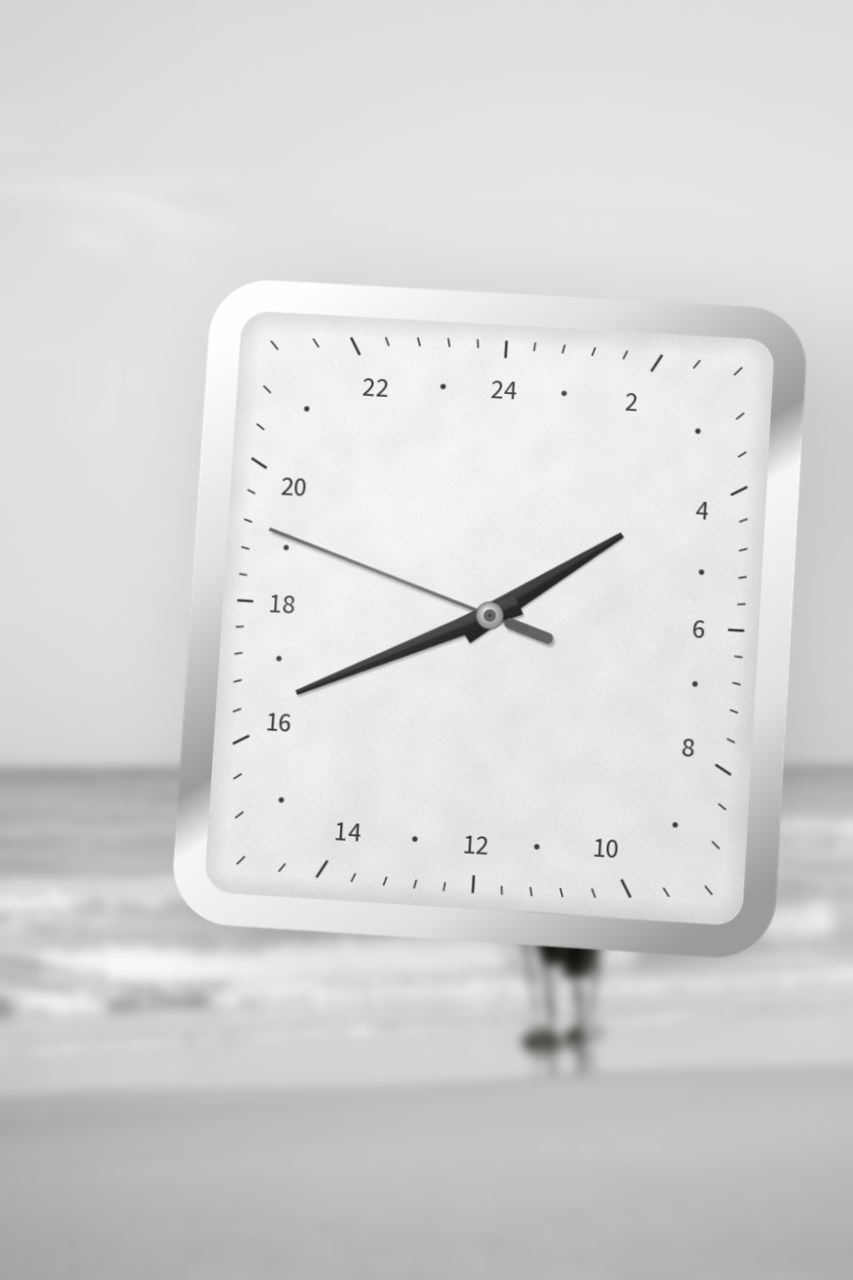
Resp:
**3:40:48**
